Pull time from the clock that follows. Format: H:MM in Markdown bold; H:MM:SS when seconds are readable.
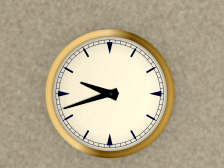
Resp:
**9:42**
